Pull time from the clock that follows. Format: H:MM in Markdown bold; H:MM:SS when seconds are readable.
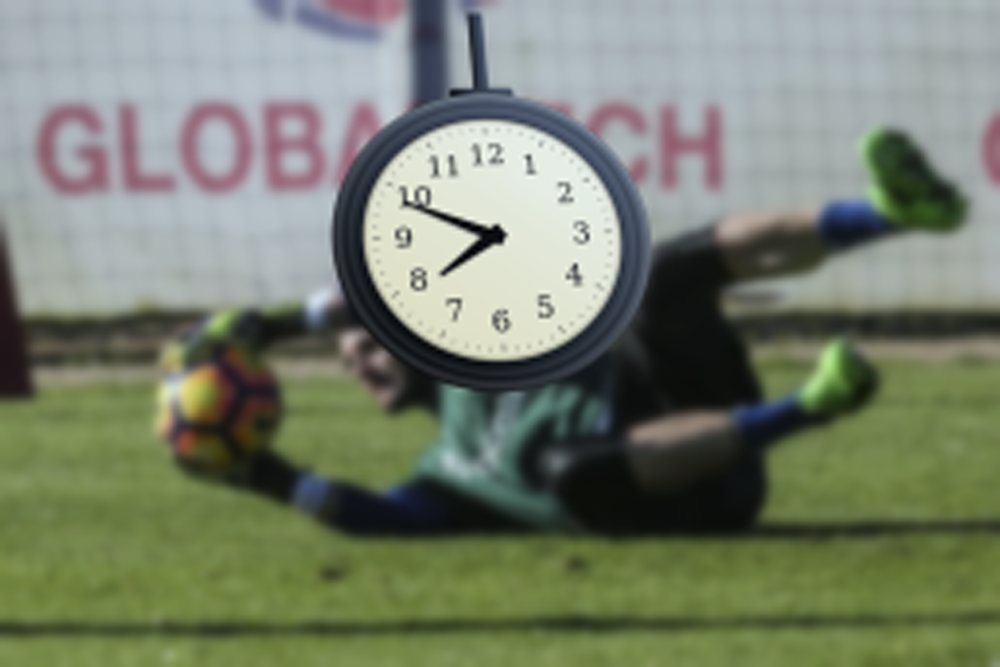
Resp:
**7:49**
